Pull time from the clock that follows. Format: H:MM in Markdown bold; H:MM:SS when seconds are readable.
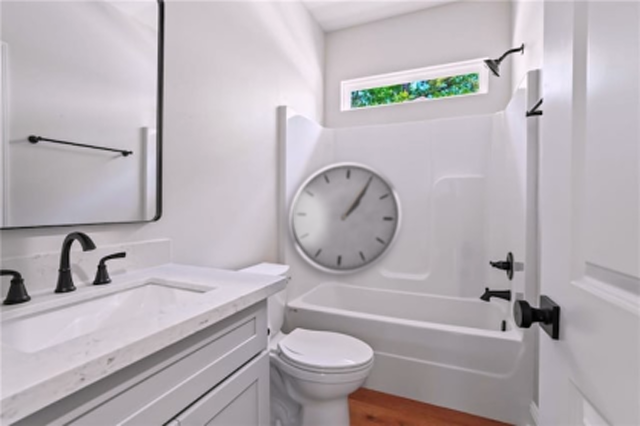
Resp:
**1:05**
